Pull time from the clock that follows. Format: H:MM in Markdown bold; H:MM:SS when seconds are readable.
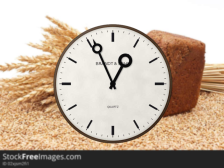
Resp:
**12:56**
